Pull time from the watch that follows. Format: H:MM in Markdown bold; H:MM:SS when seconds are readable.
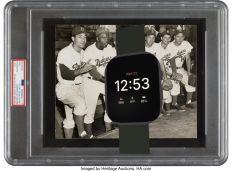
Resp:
**12:53**
